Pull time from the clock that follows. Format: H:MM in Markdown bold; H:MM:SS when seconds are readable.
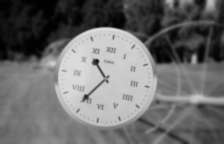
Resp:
**10:36**
